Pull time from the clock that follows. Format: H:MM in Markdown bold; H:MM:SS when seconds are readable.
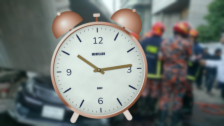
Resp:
**10:14**
